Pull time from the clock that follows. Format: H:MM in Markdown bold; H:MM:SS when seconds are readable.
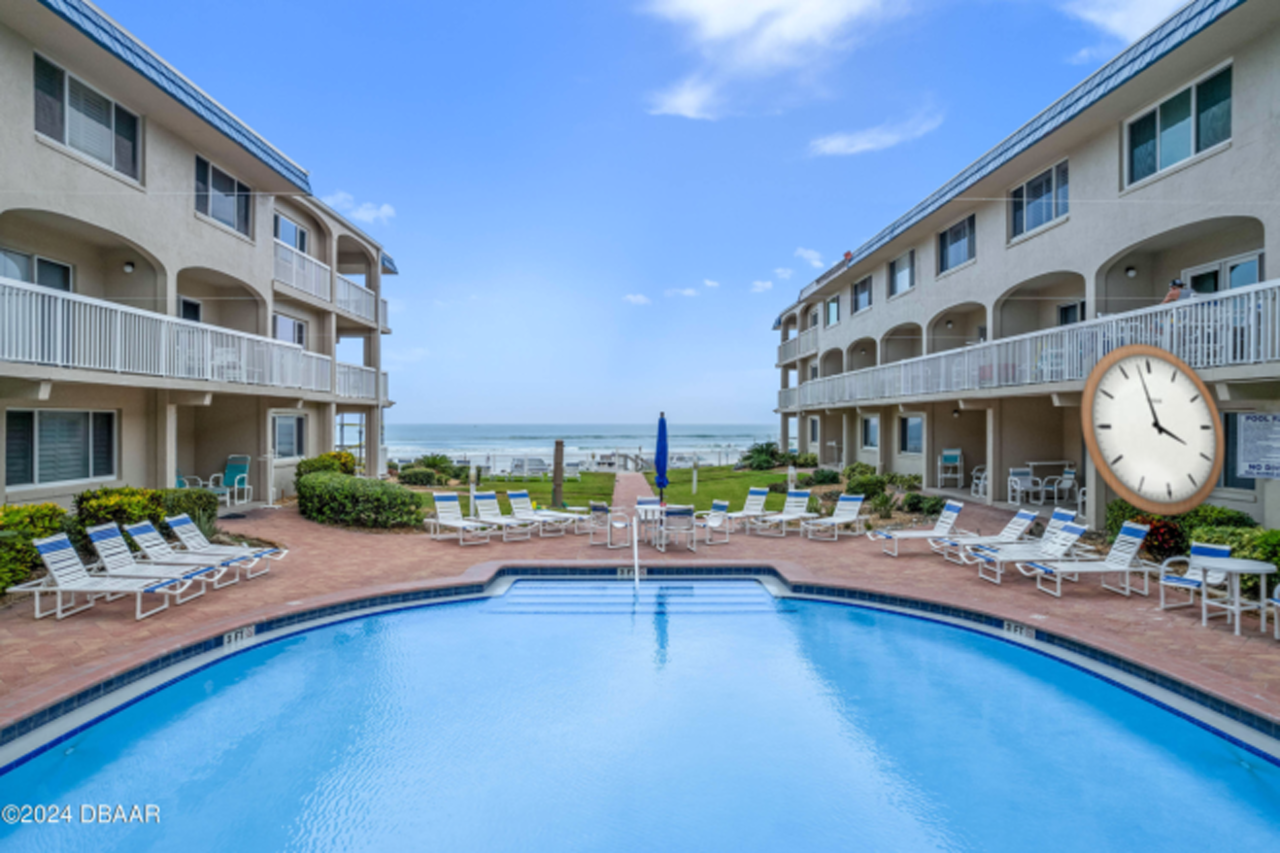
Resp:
**3:58**
